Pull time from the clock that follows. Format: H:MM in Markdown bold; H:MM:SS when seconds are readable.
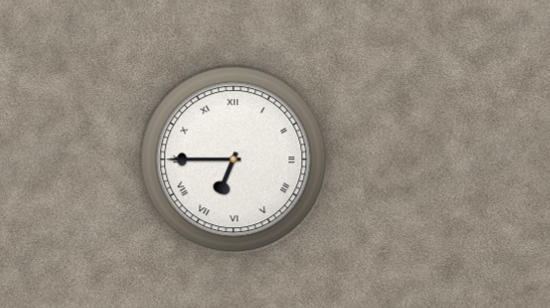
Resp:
**6:45**
